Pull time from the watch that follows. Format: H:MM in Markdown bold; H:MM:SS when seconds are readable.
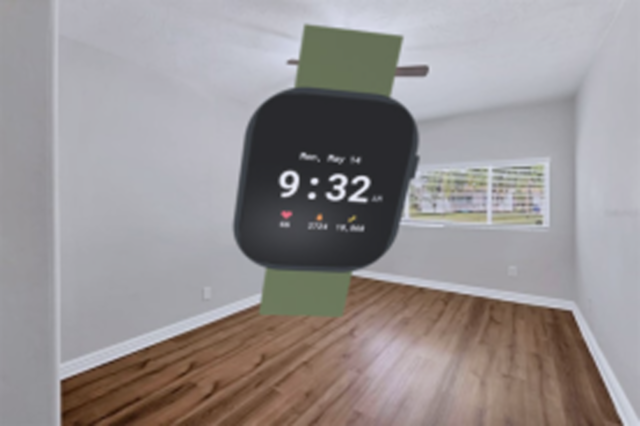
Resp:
**9:32**
